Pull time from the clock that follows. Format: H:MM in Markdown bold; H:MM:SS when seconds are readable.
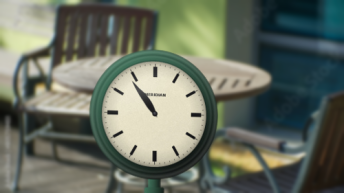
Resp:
**10:54**
